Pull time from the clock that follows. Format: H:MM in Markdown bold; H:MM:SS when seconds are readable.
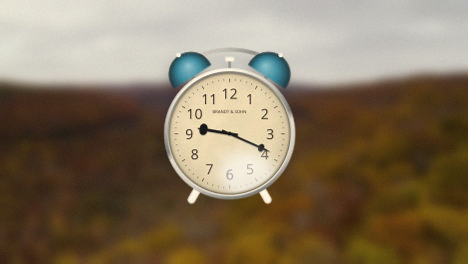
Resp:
**9:19**
